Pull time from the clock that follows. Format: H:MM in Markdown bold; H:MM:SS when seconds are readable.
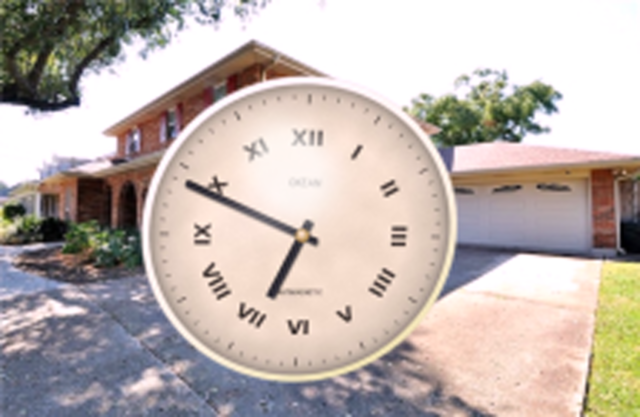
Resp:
**6:49**
